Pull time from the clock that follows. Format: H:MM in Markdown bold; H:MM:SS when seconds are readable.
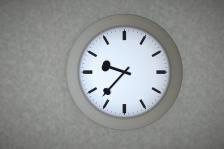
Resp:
**9:37**
